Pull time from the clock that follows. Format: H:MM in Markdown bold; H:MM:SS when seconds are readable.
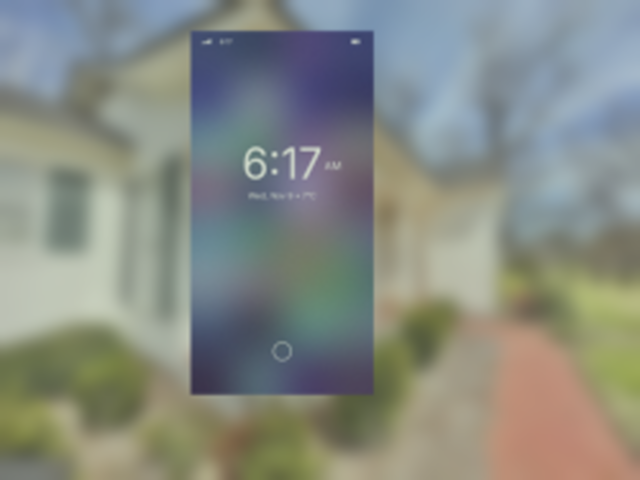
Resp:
**6:17**
